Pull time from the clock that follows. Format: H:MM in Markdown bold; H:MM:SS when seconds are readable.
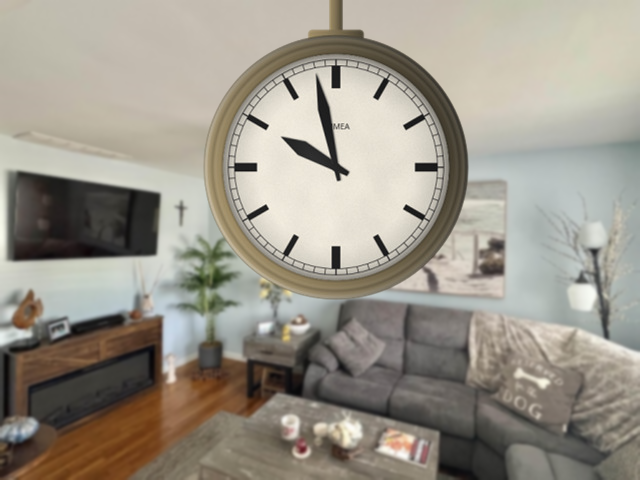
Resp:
**9:58**
